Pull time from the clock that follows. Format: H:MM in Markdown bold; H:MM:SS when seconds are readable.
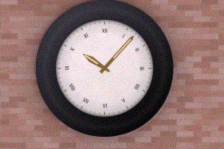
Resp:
**10:07**
